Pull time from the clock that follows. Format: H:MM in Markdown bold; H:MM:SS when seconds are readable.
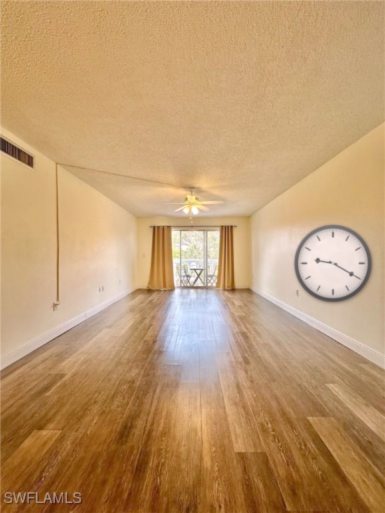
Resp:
**9:20**
